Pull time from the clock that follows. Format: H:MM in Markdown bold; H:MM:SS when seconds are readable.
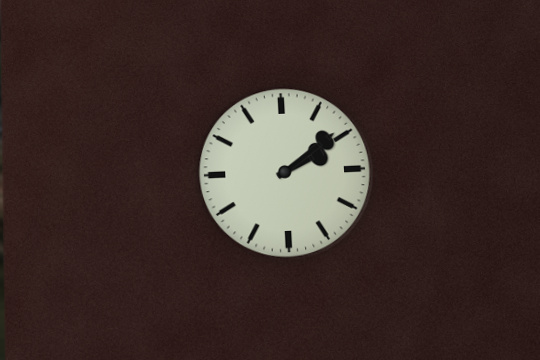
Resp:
**2:09**
